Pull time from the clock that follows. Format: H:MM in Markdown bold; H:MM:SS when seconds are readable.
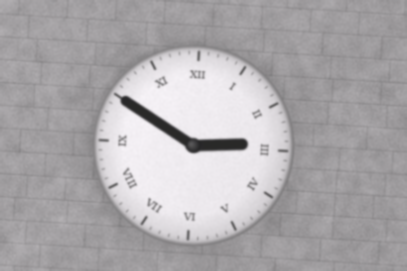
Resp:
**2:50**
